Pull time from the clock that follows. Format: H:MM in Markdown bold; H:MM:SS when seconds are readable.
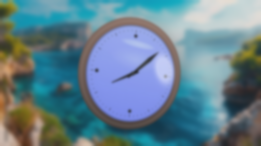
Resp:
**8:08**
